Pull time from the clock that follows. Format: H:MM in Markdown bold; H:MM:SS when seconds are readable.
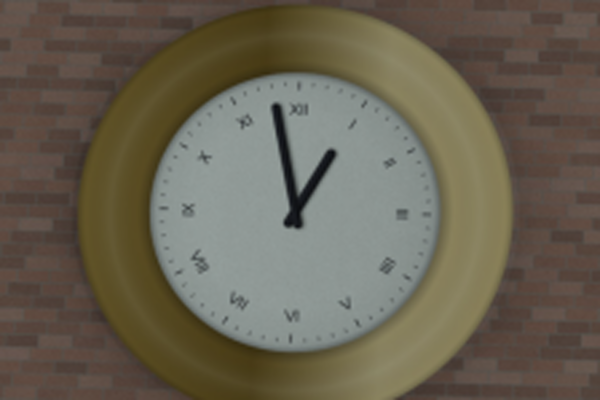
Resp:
**12:58**
